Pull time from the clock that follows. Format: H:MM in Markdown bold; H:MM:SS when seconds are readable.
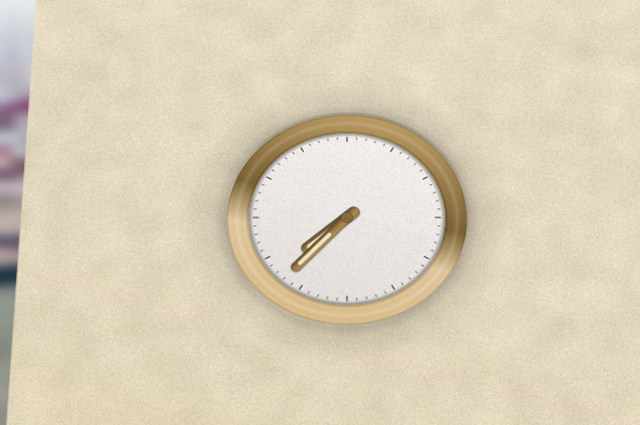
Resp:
**7:37**
